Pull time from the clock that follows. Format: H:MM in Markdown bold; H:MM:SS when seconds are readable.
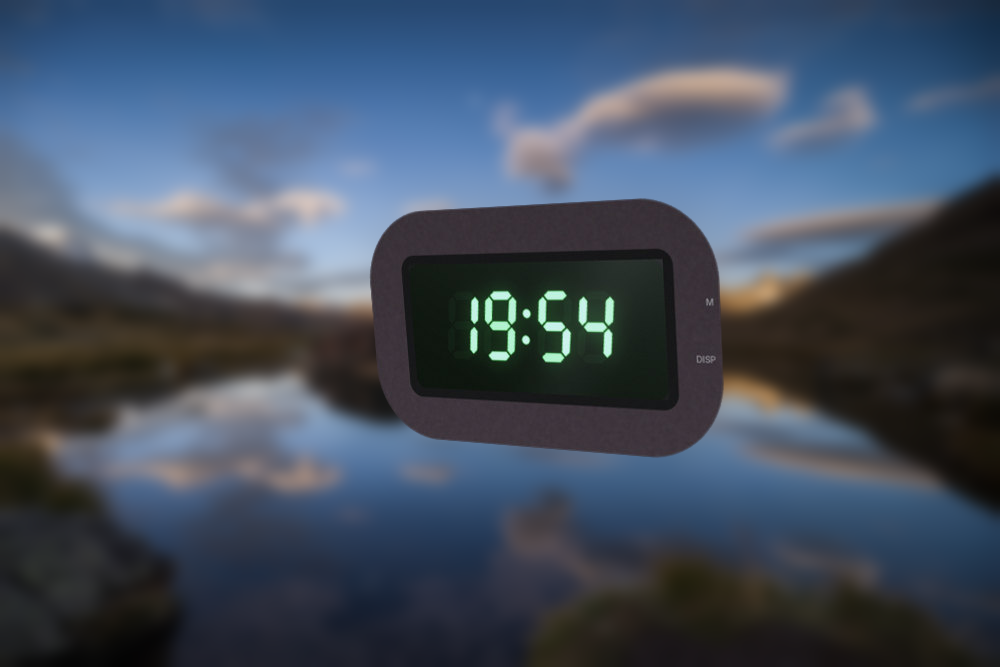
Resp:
**19:54**
